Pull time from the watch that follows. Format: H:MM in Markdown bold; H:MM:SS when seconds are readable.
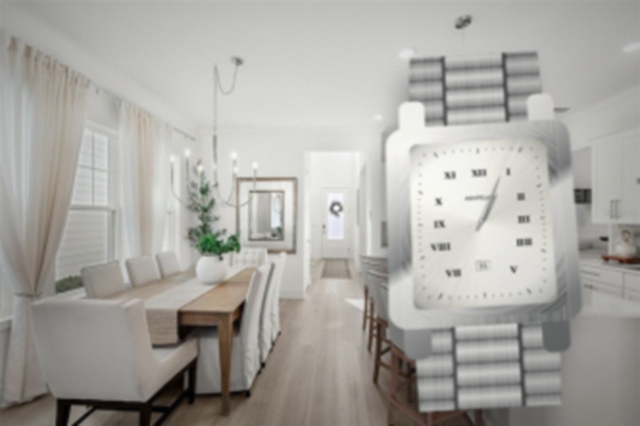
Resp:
**1:04**
